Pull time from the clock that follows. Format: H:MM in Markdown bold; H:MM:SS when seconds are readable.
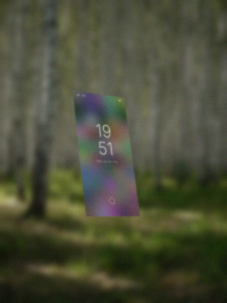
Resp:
**19:51**
